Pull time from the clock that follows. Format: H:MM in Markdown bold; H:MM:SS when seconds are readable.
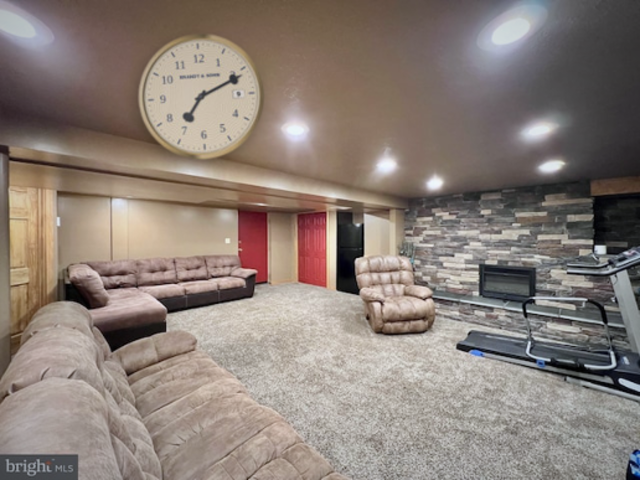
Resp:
**7:11**
